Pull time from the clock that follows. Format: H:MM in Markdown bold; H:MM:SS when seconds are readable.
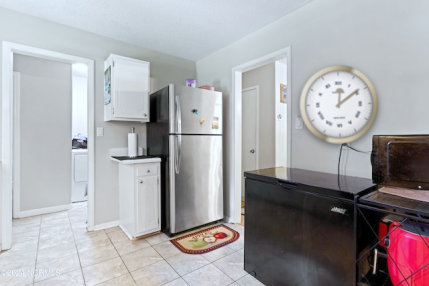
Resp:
**12:09**
